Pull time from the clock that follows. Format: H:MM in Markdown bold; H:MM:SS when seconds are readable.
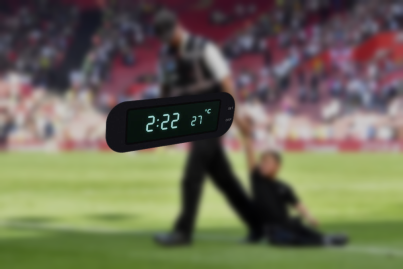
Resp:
**2:22**
